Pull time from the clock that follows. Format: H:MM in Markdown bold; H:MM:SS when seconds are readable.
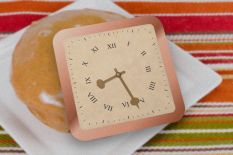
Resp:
**8:27**
